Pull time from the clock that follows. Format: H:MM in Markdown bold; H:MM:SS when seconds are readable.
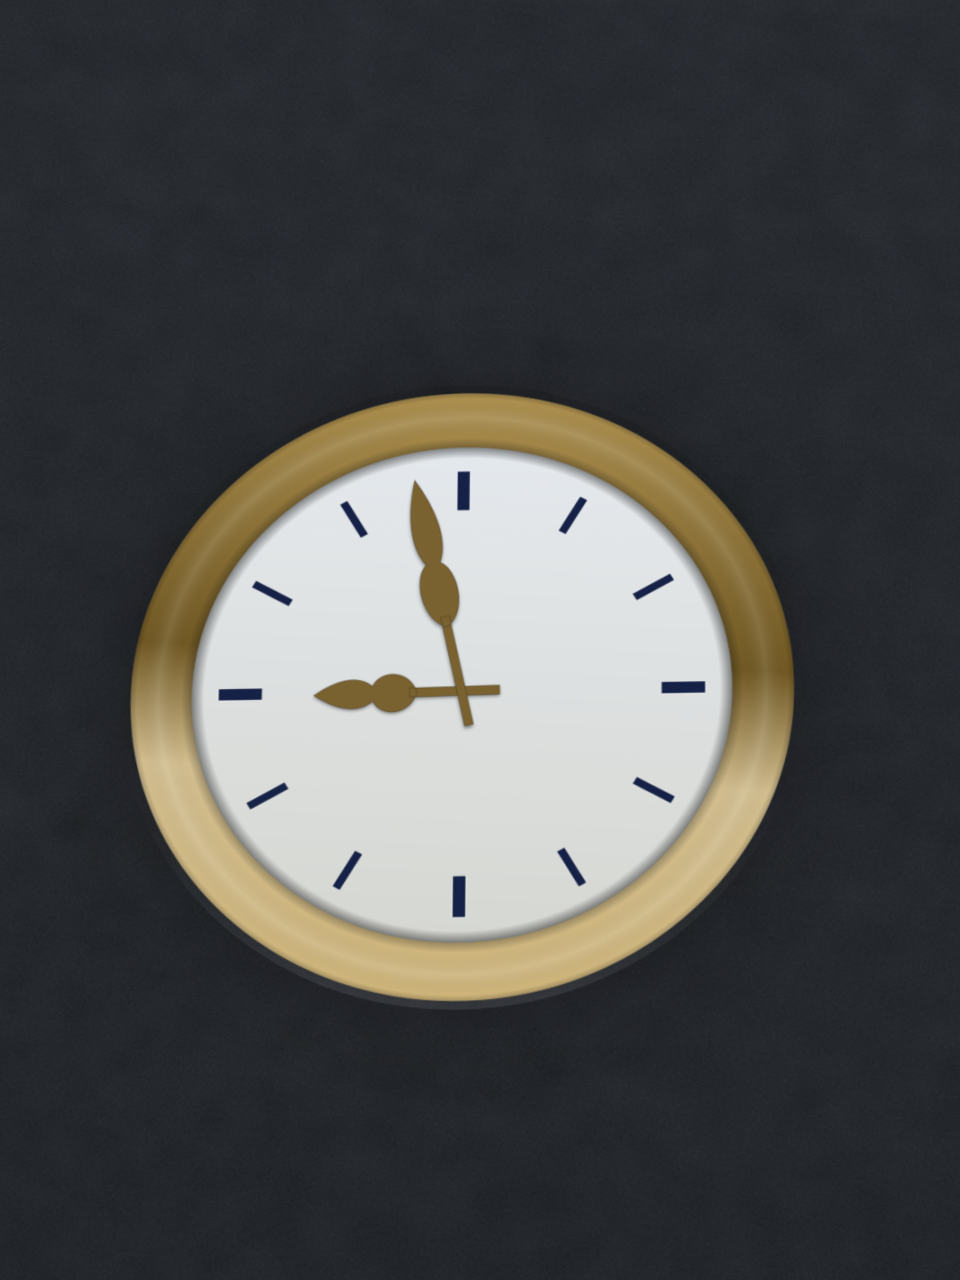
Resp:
**8:58**
